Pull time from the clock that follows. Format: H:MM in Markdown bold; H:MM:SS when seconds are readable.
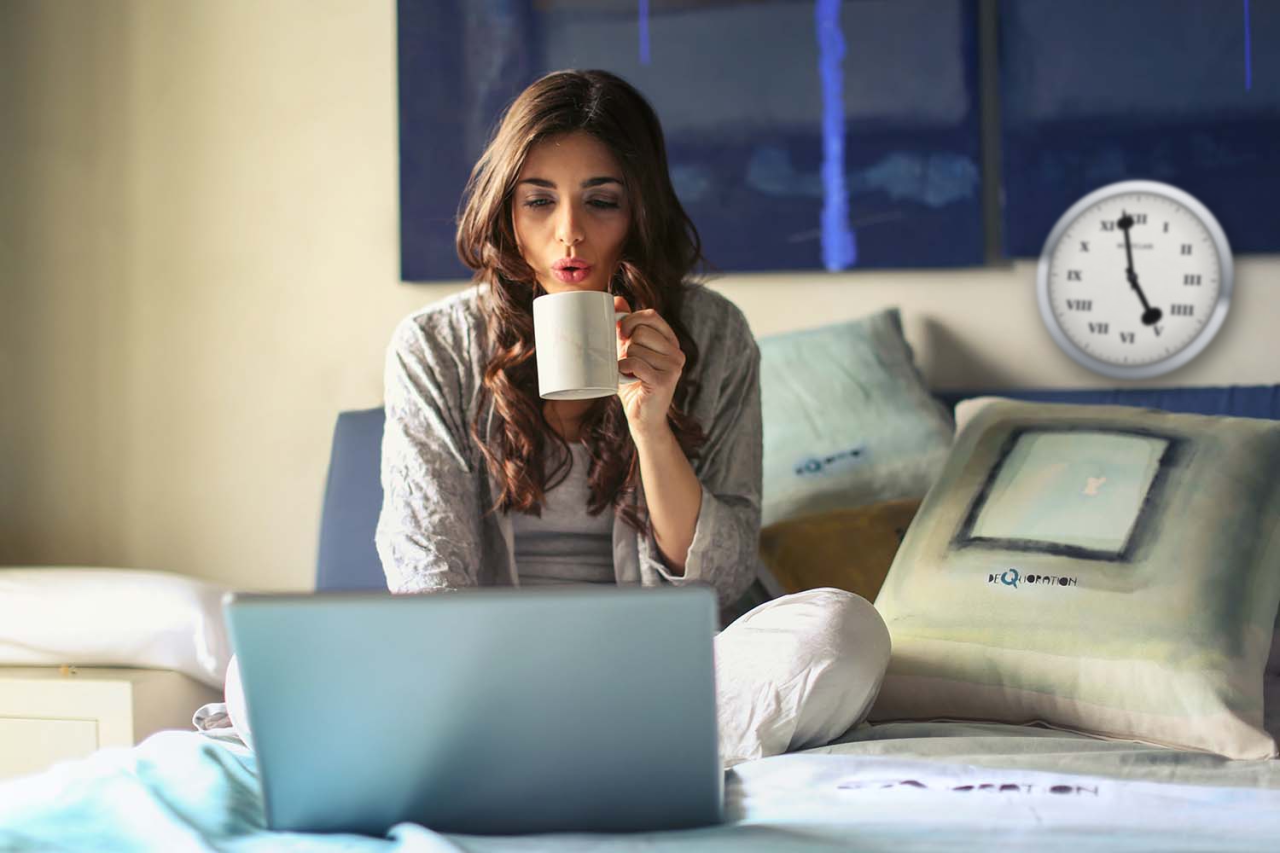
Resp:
**4:58**
